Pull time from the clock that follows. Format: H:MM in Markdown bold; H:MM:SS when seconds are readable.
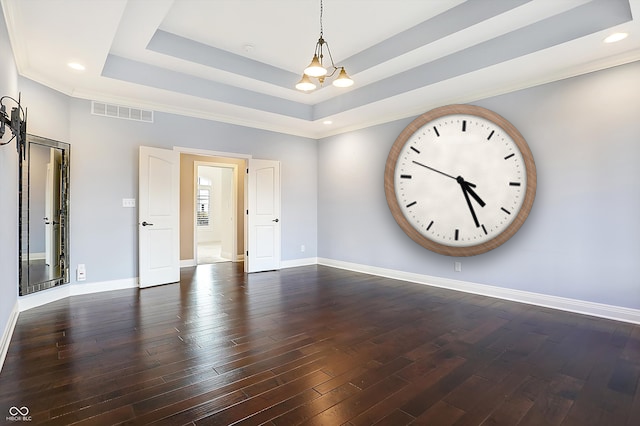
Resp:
**4:25:48**
